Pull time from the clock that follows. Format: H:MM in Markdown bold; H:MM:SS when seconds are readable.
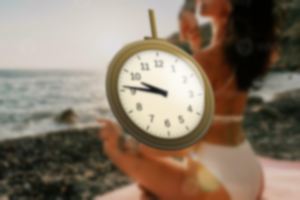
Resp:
**9:46**
